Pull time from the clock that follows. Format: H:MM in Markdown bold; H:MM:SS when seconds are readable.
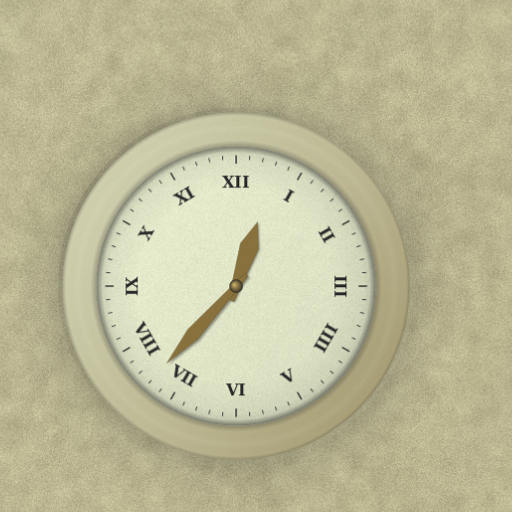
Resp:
**12:37**
